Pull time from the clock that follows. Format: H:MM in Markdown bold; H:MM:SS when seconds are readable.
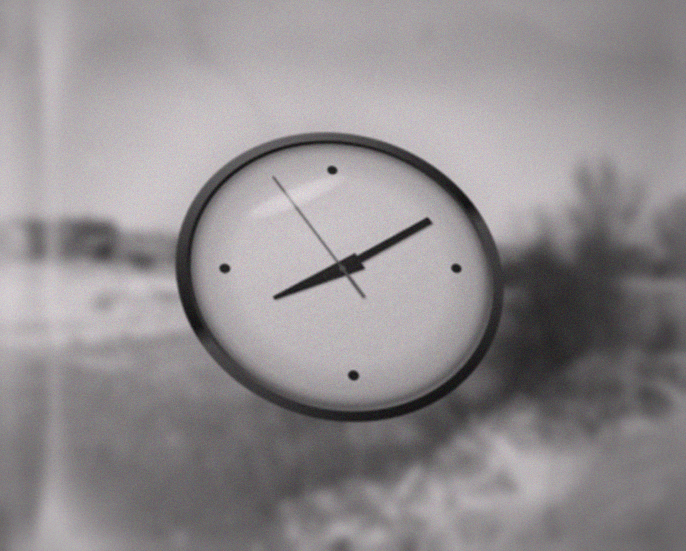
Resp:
**8:09:55**
